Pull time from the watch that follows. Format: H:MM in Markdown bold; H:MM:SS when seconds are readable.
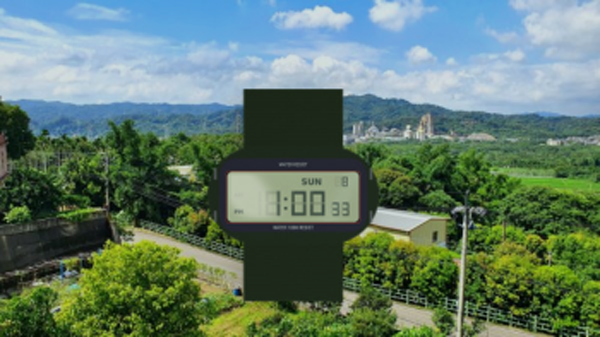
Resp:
**1:00:33**
